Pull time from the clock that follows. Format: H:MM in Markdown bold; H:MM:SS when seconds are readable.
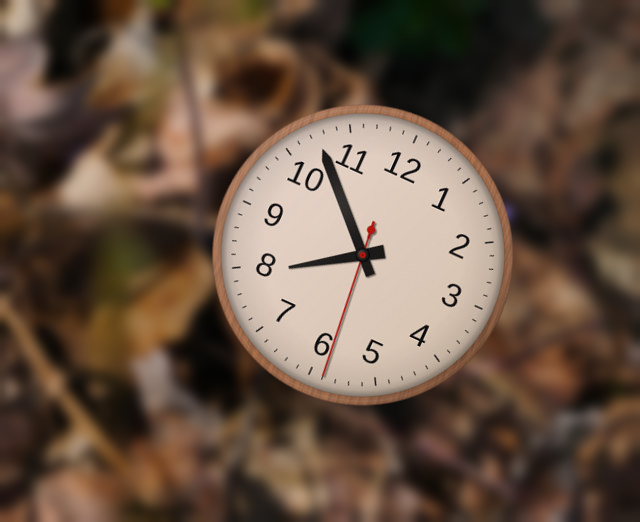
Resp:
**7:52:29**
